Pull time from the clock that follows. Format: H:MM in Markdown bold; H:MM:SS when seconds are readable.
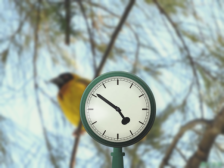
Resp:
**4:51**
